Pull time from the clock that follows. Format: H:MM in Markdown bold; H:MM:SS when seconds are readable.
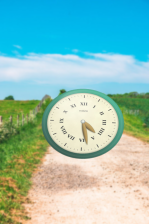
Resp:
**4:28**
